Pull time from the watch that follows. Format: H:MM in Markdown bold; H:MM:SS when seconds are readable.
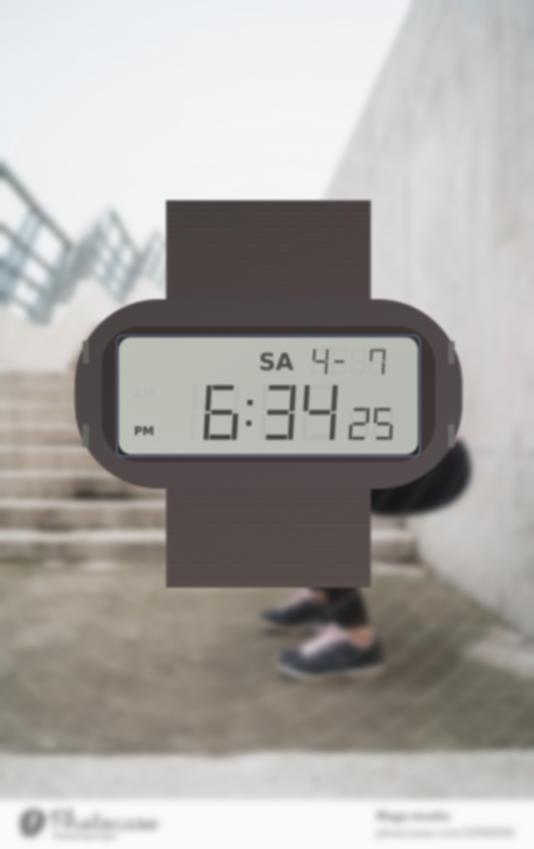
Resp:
**6:34:25**
